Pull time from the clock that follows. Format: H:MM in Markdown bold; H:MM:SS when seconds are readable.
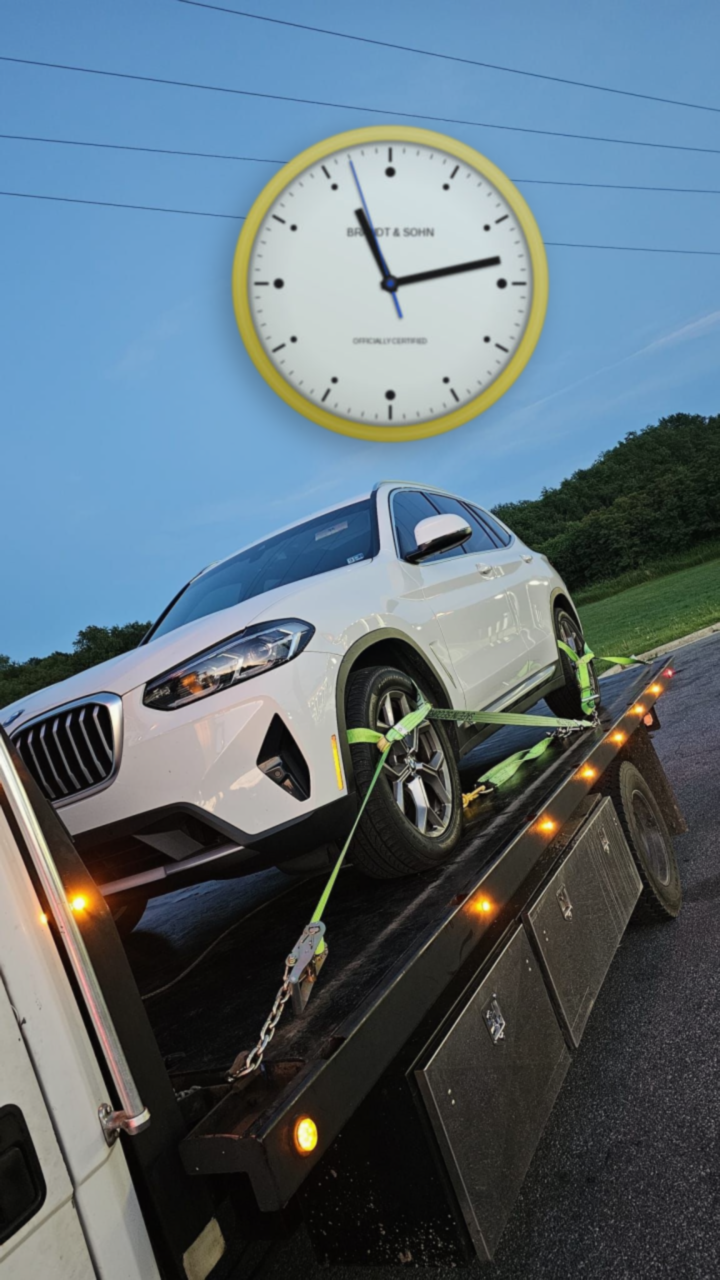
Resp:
**11:12:57**
